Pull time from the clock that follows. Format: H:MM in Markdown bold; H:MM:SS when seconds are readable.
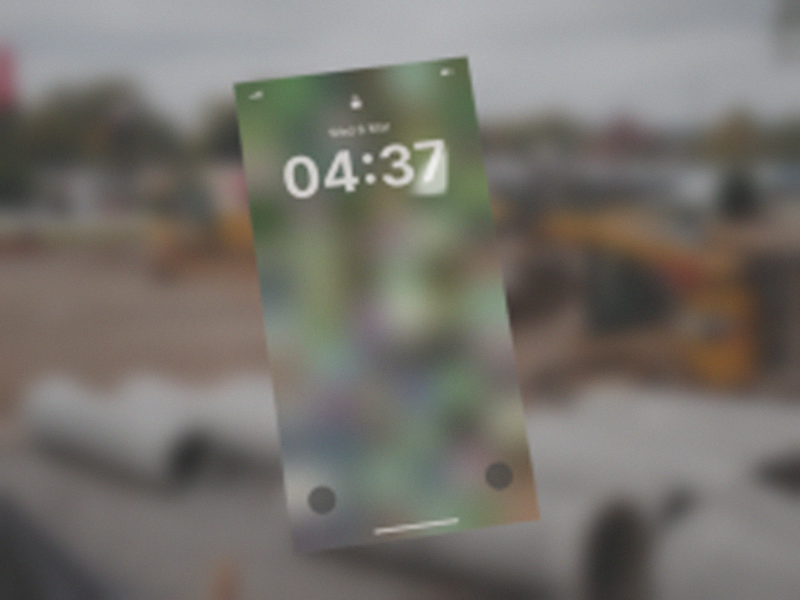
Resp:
**4:37**
